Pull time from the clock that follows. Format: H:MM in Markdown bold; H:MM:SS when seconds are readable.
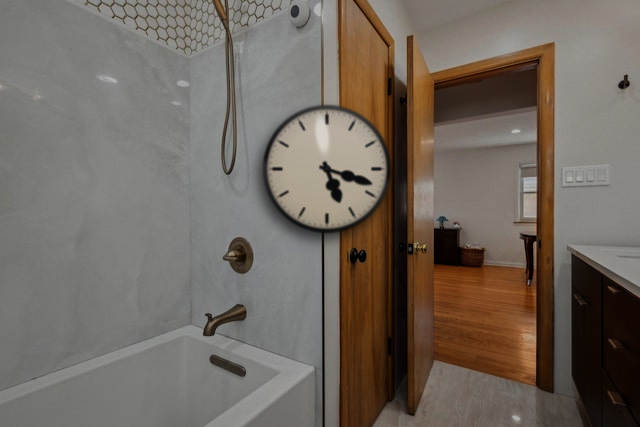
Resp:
**5:18**
